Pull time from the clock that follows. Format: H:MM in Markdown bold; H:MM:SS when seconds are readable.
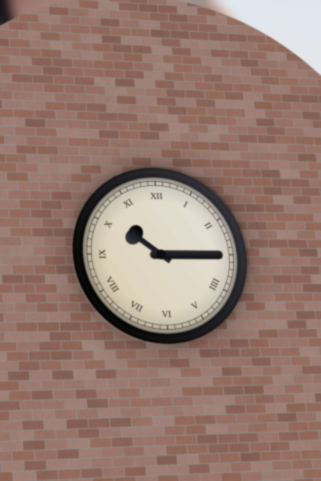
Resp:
**10:15**
